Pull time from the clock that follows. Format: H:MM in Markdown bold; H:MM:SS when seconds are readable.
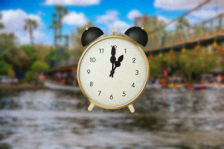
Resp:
**1:00**
